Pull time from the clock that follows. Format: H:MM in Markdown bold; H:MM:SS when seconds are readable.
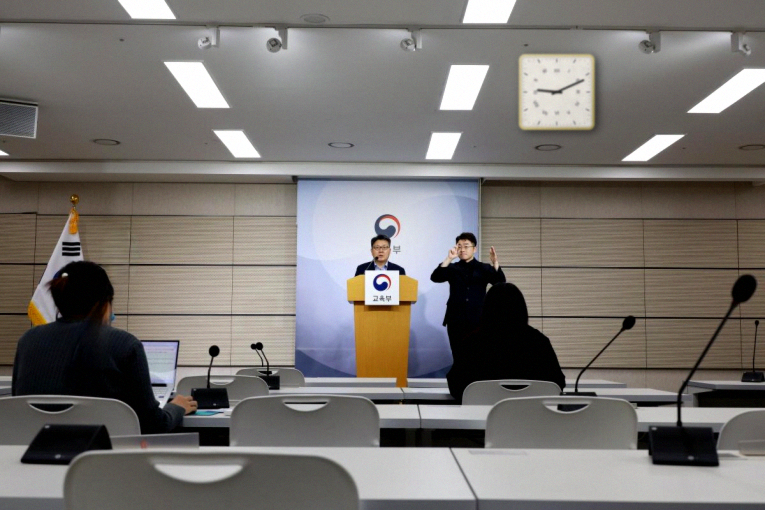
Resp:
**9:11**
